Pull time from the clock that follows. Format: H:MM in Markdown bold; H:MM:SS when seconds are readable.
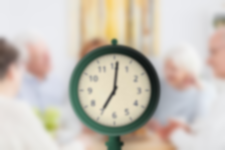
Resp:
**7:01**
